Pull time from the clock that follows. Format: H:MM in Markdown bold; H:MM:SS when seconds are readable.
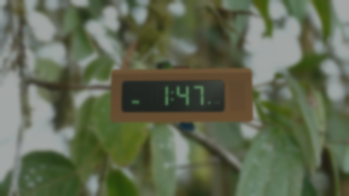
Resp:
**1:47**
